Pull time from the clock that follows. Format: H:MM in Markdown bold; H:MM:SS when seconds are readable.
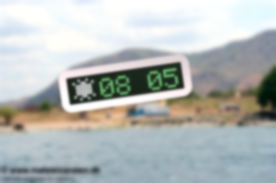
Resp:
**8:05**
